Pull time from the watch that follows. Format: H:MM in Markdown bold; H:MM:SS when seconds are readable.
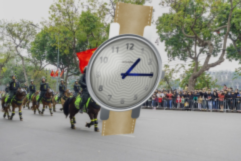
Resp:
**1:15**
